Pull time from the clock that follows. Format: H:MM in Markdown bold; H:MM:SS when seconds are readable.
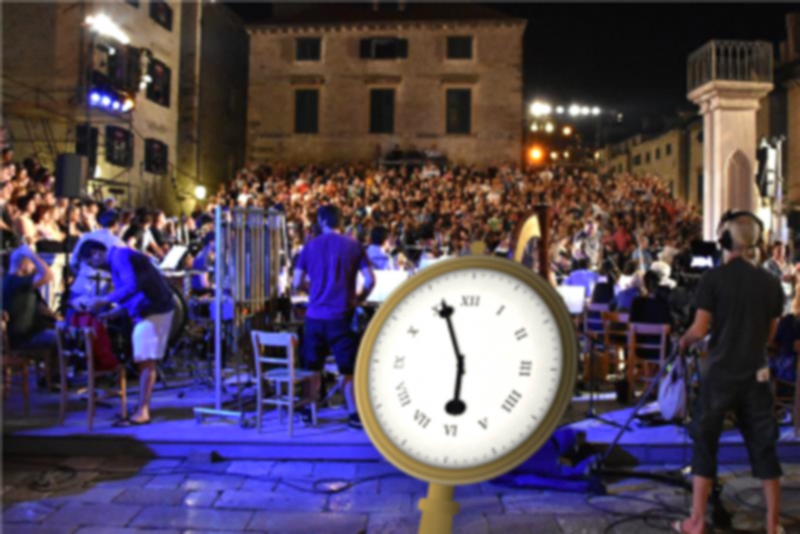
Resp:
**5:56**
